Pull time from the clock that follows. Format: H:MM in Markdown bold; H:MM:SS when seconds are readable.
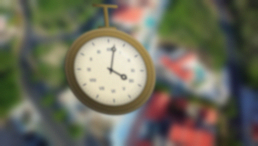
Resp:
**4:02**
